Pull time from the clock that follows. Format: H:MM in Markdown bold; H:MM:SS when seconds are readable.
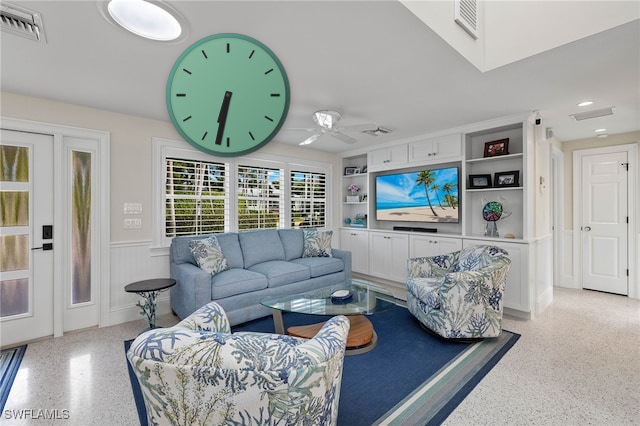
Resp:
**6:32**
